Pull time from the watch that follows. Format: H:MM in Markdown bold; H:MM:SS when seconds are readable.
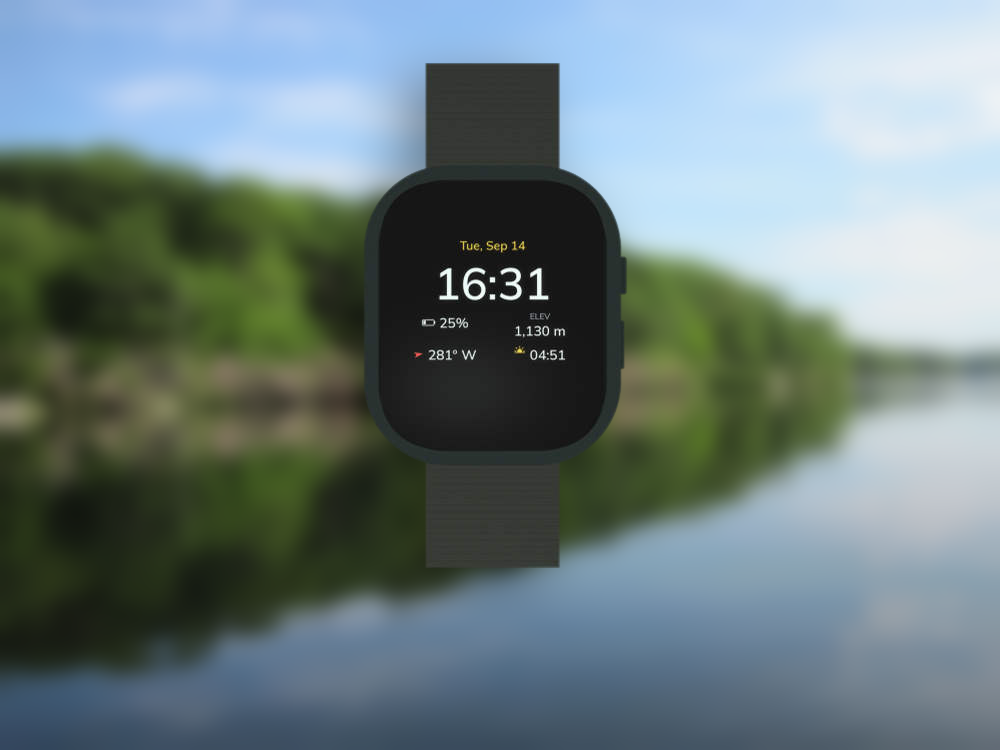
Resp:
**16:31**
